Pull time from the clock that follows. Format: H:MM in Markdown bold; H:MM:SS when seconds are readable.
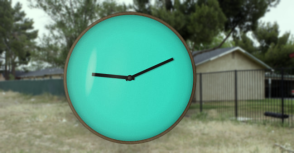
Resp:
**9:11**
